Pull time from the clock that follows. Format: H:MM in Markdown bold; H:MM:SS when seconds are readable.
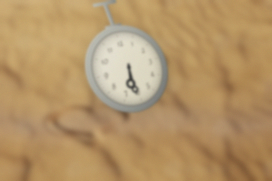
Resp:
**6:31**
